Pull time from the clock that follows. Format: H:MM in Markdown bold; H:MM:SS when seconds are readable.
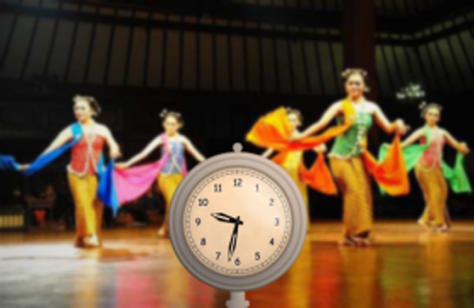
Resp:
**9:32**
